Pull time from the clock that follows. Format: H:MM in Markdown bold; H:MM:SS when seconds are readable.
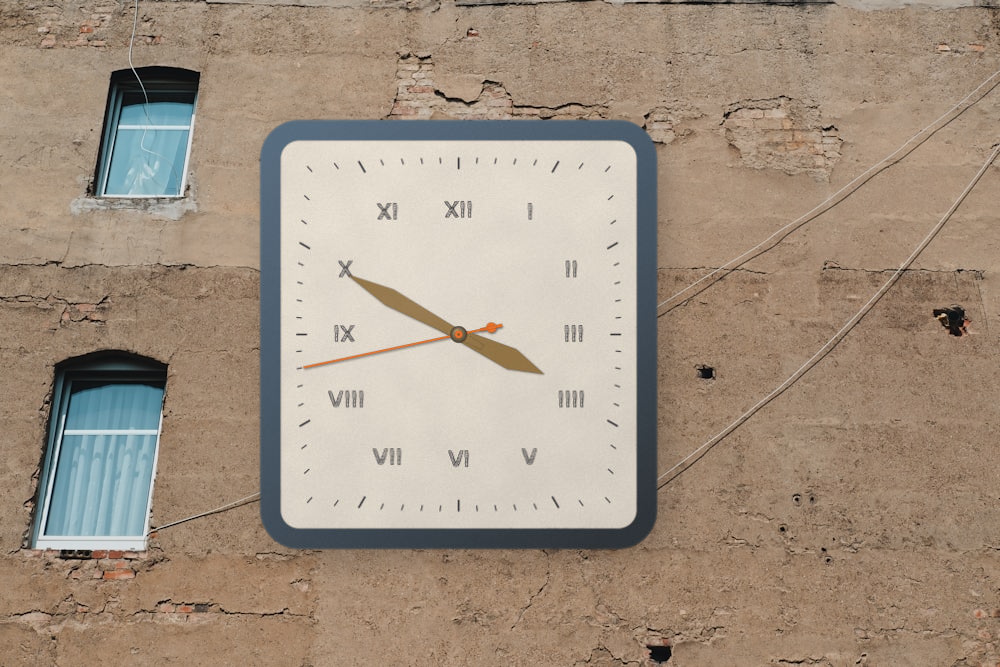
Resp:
**3:49:43**
